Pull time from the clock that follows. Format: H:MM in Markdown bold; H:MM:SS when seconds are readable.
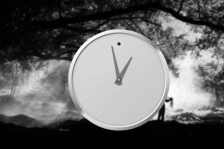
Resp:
**12:58**
